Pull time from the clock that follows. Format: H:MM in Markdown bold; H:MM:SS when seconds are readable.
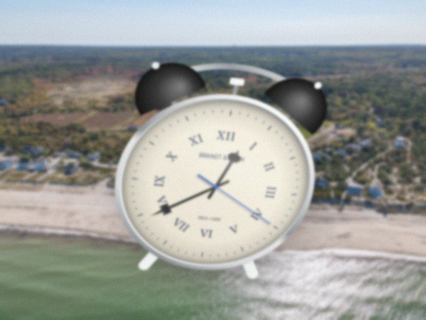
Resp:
**12:39:20**
